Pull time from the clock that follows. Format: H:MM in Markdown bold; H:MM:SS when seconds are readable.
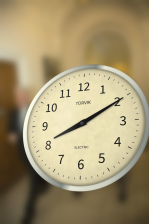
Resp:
**8:10**
